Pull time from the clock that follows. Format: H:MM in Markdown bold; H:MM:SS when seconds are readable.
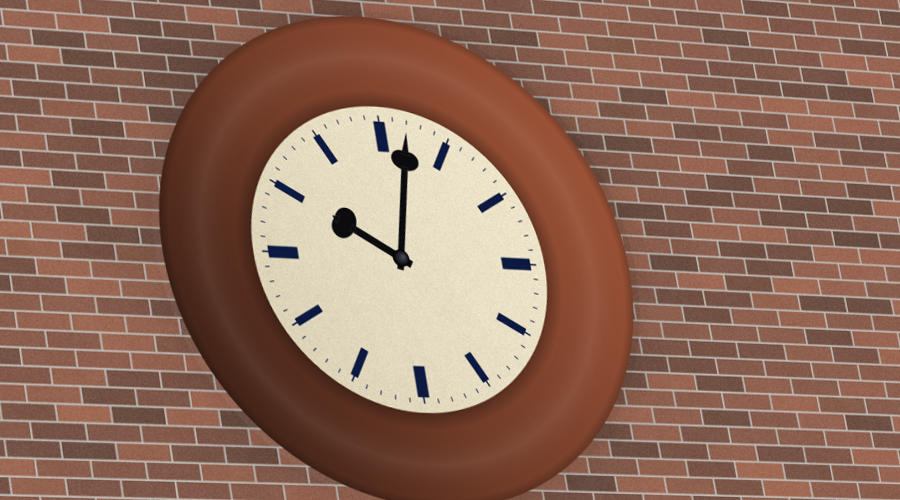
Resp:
**10:02**
